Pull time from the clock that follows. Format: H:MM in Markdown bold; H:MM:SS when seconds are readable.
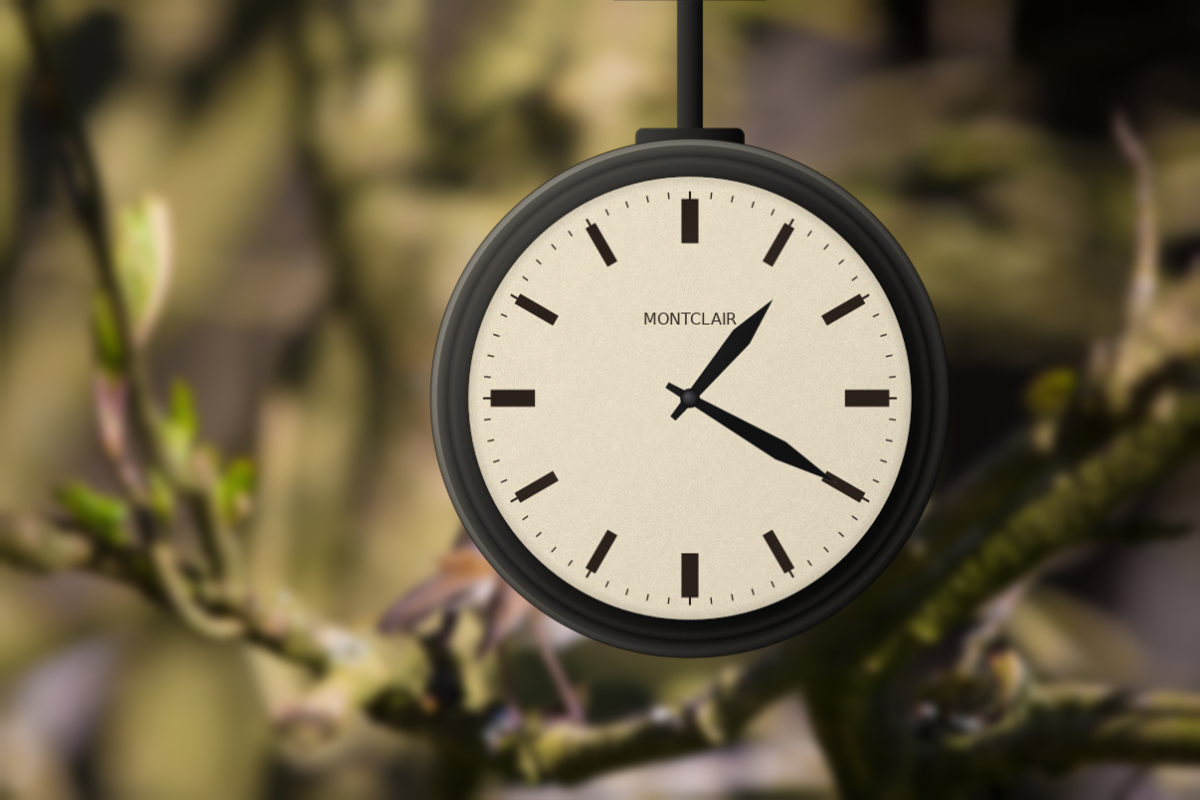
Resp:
**1:20**
